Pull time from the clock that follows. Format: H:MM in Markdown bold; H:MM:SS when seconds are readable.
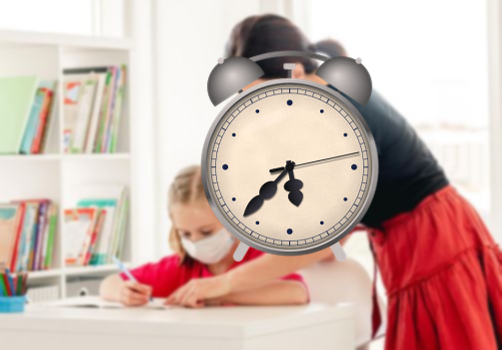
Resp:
**5:37:13**
